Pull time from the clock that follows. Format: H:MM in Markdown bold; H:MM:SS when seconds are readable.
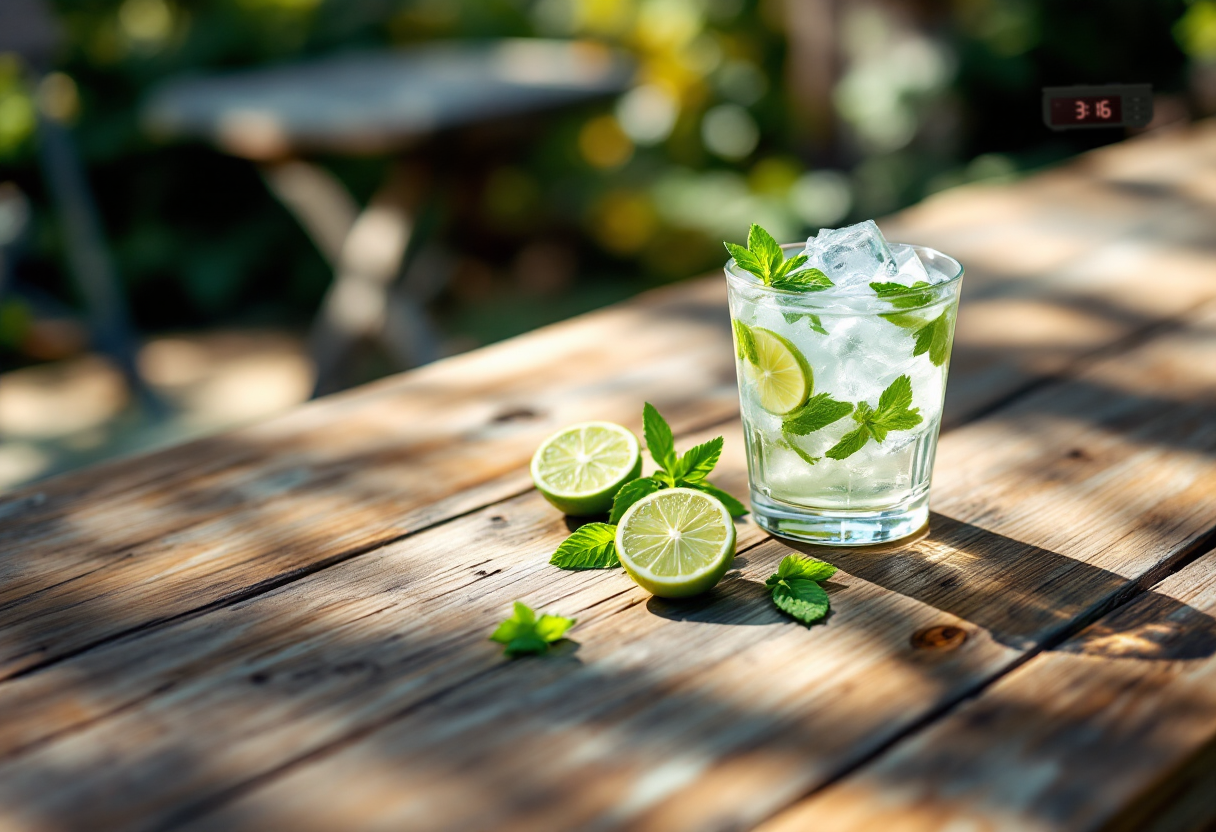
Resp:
**3:16**
